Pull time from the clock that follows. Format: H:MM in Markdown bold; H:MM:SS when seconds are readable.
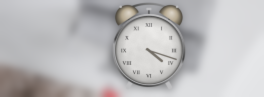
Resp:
**4:18**
